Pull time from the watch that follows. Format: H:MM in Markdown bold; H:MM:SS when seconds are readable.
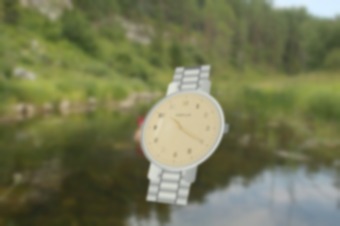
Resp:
**10:20**
